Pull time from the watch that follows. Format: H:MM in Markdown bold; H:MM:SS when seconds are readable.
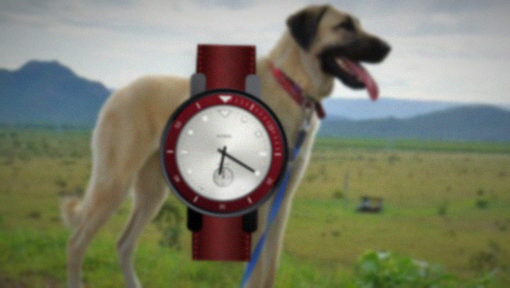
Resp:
**6:20**
